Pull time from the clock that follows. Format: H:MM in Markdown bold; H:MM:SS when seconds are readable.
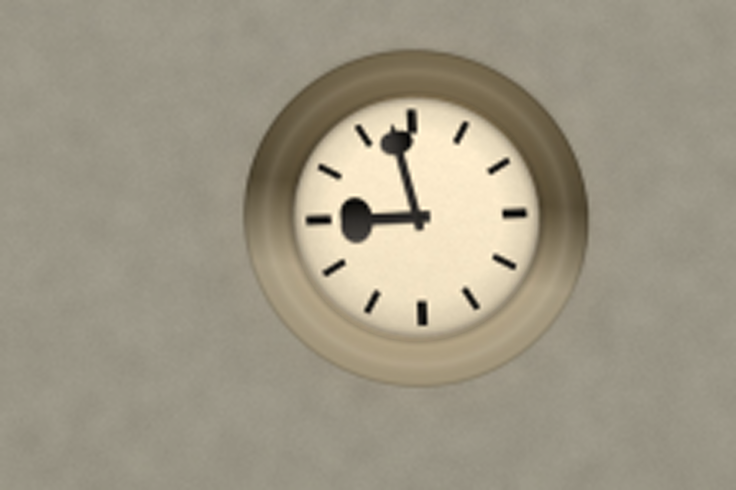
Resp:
**8:58**
